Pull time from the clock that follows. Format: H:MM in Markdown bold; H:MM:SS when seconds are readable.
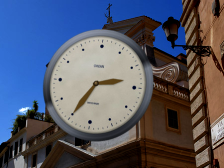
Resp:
**2:35**
